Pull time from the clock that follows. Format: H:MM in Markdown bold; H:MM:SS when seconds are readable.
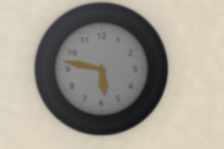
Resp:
**5:47**
